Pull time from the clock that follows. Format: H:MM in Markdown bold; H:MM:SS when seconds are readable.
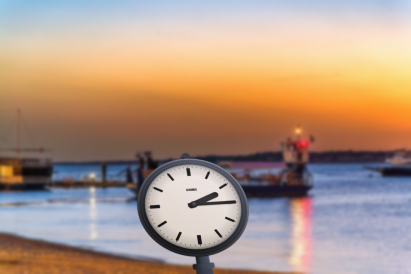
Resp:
**2:15**
